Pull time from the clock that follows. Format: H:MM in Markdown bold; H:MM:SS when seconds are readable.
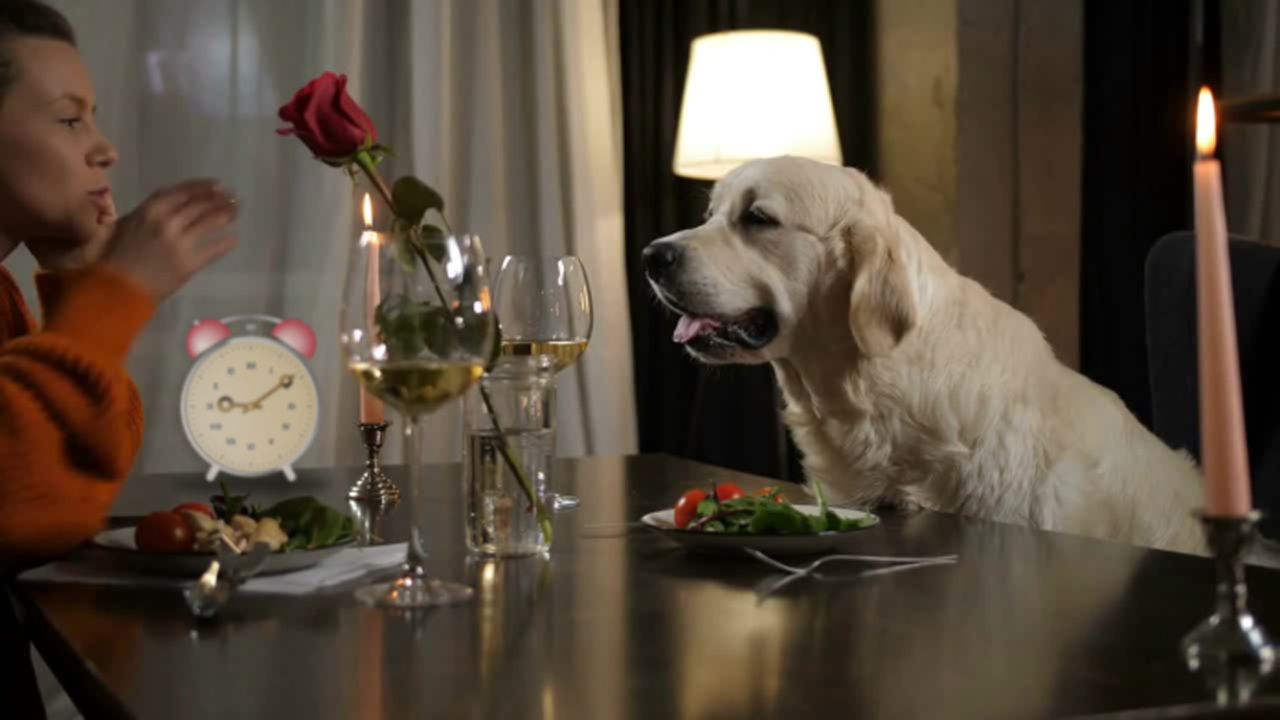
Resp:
**9:09**
